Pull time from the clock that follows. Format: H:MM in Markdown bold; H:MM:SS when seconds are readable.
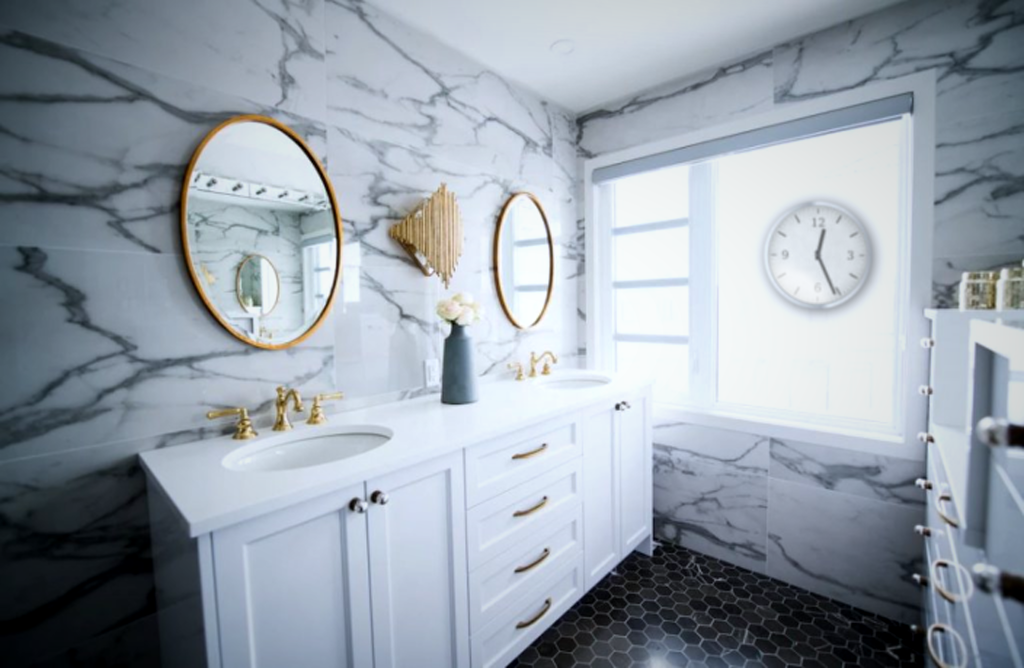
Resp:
**12:26**
